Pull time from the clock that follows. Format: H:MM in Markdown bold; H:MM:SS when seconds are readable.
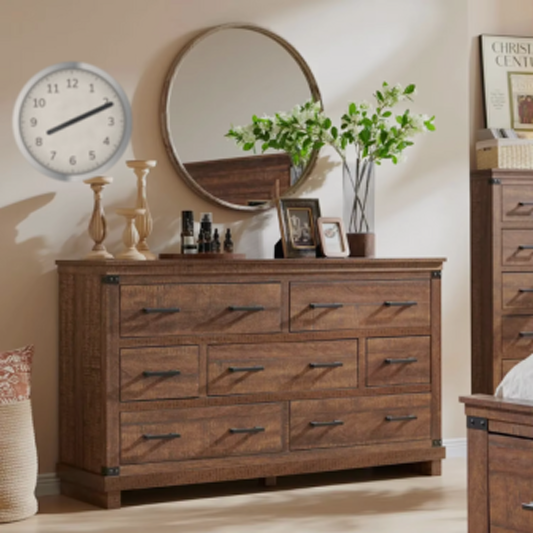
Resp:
**8:11**
